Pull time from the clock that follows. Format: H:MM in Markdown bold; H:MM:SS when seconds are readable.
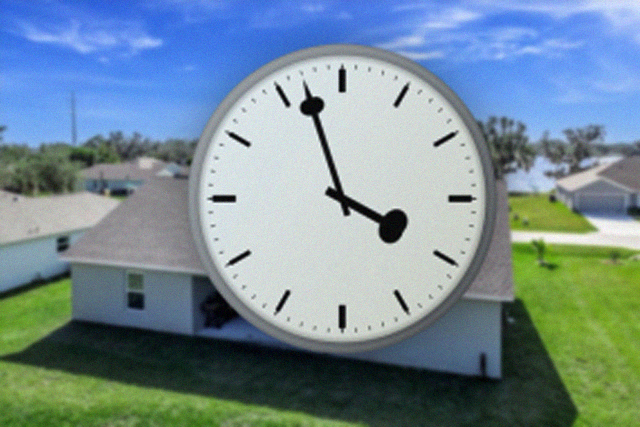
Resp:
**3:57**
